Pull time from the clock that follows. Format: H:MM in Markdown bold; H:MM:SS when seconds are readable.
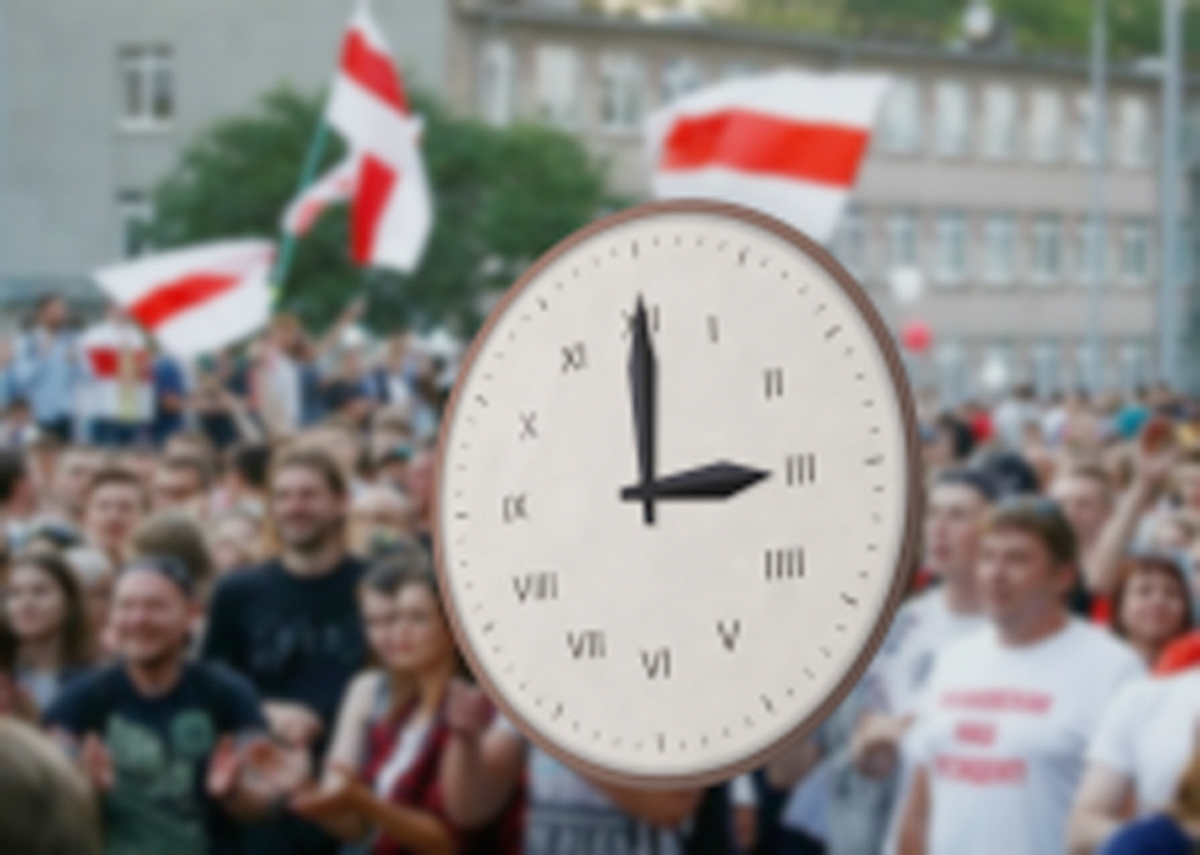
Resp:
**3:00**
